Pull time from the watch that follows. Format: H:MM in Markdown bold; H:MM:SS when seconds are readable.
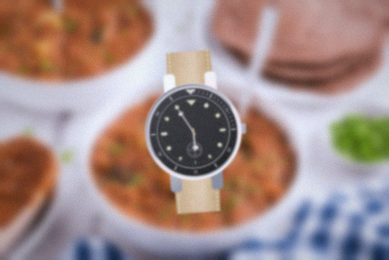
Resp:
**5:55**
